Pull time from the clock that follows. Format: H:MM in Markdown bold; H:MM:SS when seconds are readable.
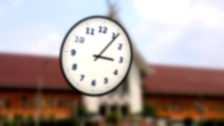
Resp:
**3:06**
